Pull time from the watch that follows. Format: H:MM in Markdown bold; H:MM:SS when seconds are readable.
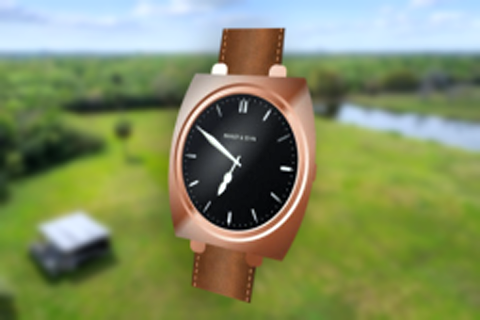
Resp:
**6:50**
